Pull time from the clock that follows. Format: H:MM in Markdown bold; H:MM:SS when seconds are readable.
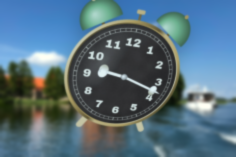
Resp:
**9:18**
